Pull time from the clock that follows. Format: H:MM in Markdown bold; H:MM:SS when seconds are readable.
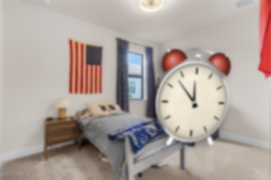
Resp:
**11:53**
